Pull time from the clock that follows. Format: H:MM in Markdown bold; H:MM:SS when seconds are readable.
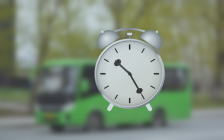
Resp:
**10:25**
